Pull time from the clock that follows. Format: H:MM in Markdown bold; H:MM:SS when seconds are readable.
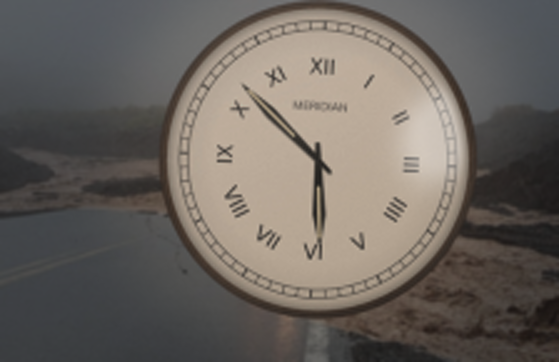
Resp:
**5:52**
